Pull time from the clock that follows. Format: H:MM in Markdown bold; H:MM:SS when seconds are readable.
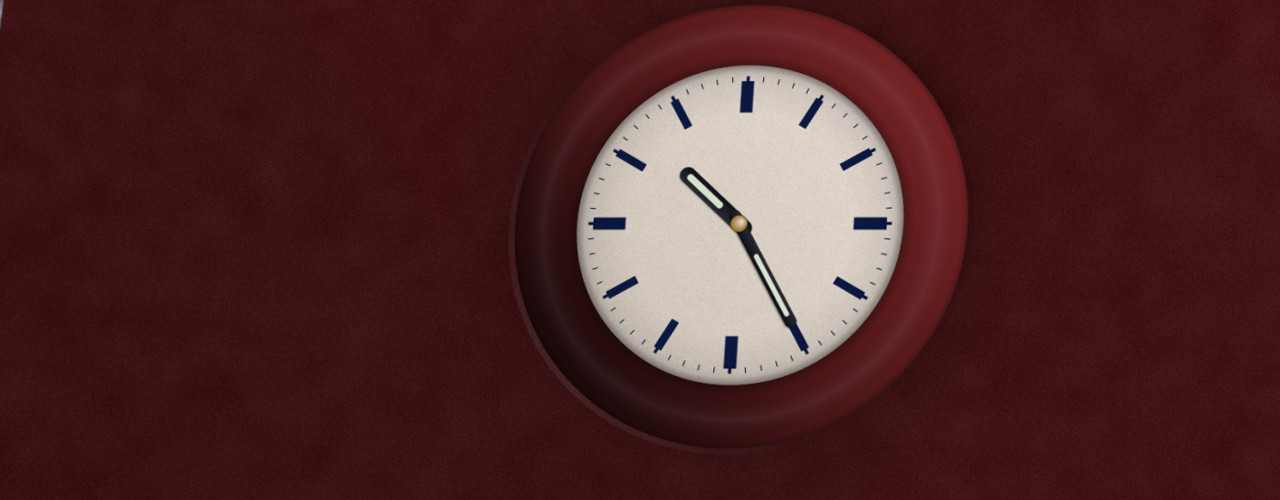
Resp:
**10:25**
